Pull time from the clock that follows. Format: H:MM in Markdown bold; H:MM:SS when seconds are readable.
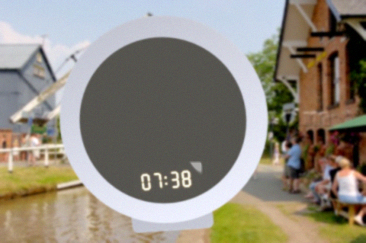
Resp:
**7:38**
